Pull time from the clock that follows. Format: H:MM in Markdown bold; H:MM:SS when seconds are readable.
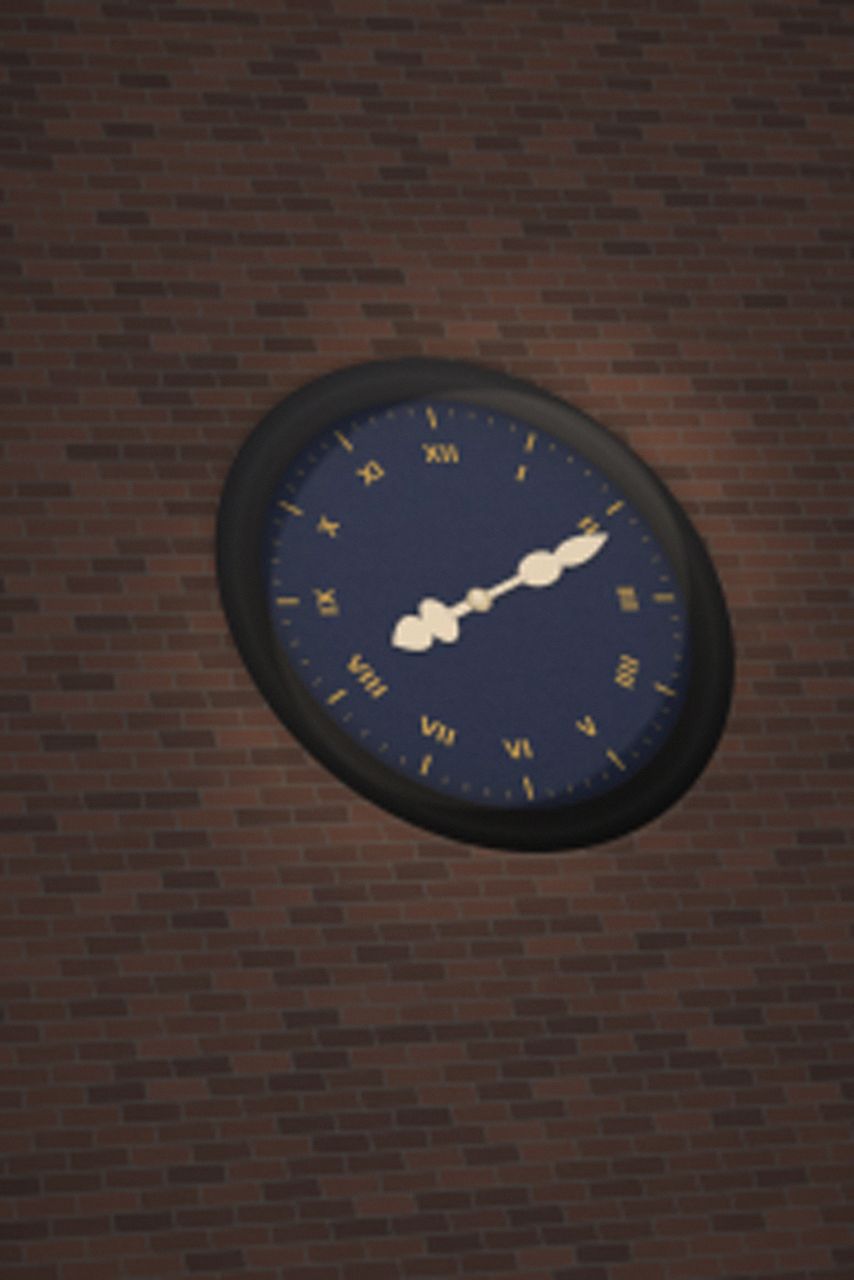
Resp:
**8:11**
